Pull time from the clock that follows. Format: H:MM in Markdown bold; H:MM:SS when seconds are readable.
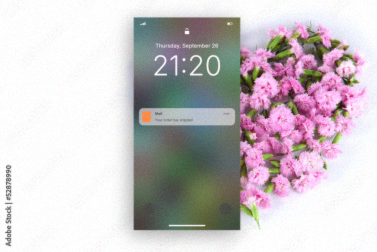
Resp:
**21:20**
